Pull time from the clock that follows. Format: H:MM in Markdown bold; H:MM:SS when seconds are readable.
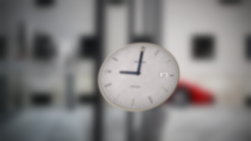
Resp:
**9:00**
